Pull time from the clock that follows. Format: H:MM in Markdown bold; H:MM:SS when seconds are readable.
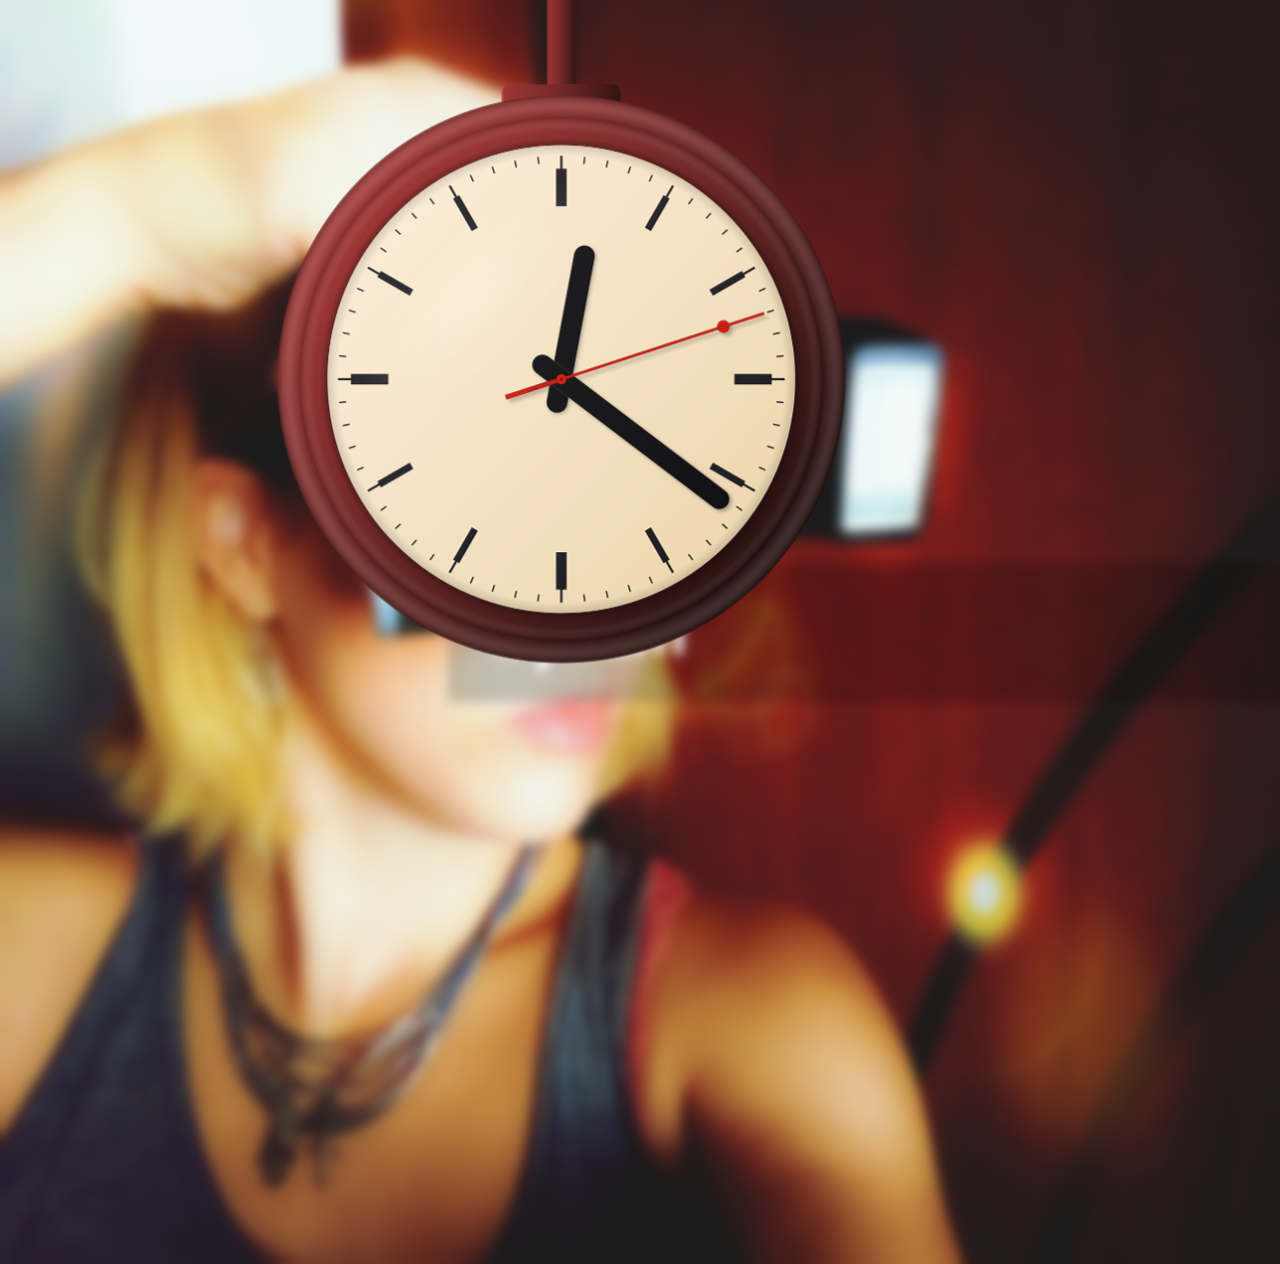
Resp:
**12:21:12**
